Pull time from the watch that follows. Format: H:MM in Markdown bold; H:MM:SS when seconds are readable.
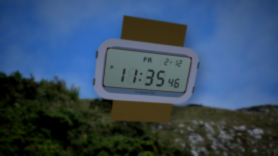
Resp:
**11:35:46**
